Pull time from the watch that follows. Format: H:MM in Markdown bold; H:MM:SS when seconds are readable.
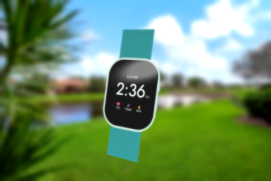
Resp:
**2:36**
